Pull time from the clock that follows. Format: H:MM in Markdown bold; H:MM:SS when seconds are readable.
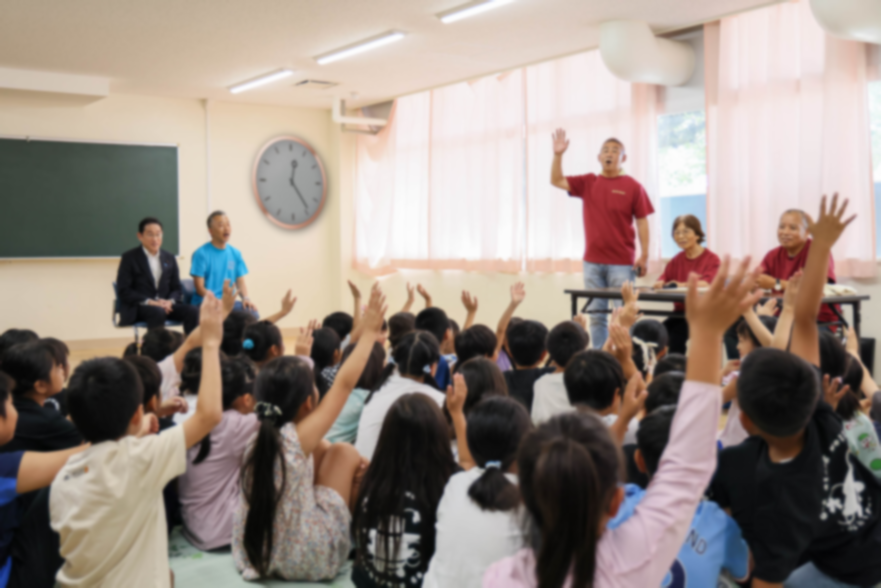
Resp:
**12:24**
